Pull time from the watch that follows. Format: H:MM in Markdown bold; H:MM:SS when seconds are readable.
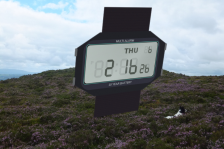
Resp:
**2:16:26**
